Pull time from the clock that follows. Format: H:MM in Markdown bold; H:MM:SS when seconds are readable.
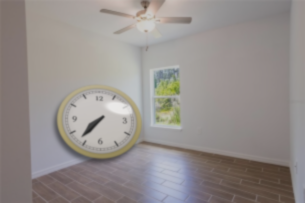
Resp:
**7:37**
